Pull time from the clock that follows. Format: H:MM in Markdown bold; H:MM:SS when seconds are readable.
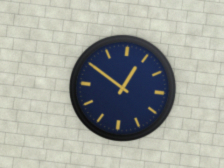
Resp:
**12:50**
